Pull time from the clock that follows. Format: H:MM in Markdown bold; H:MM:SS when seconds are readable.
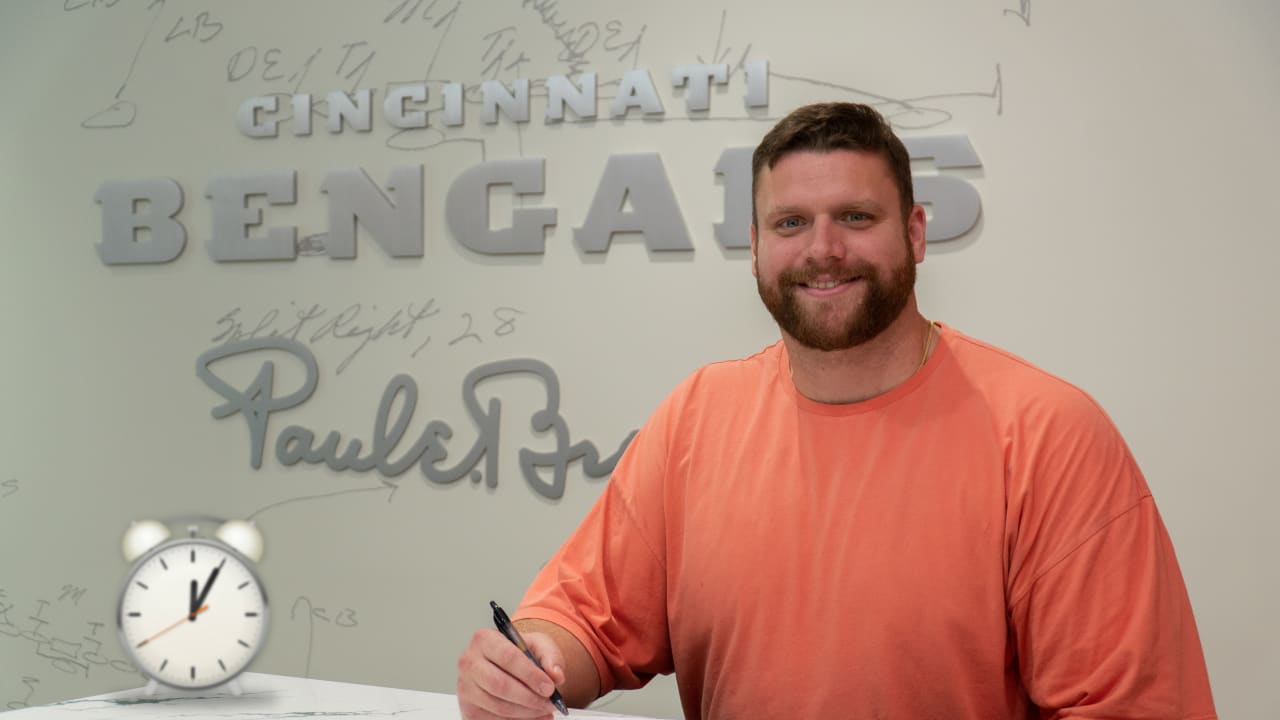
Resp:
**12:04:40**
